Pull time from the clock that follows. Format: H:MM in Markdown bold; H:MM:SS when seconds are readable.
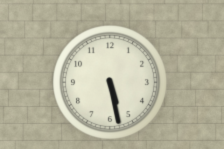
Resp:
**5:28**
